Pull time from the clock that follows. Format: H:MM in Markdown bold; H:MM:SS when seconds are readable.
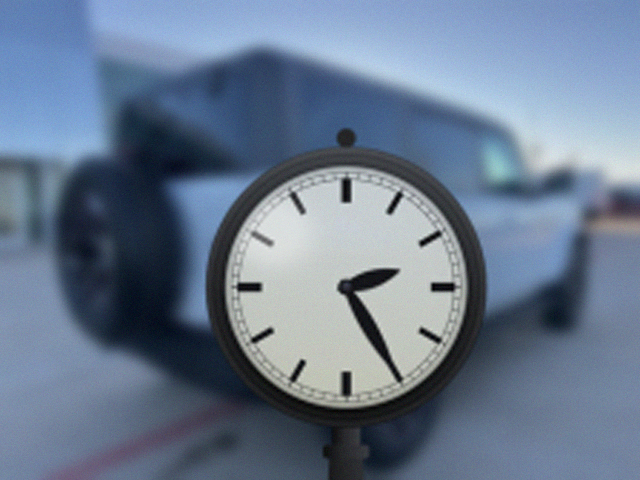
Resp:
**2:25**
